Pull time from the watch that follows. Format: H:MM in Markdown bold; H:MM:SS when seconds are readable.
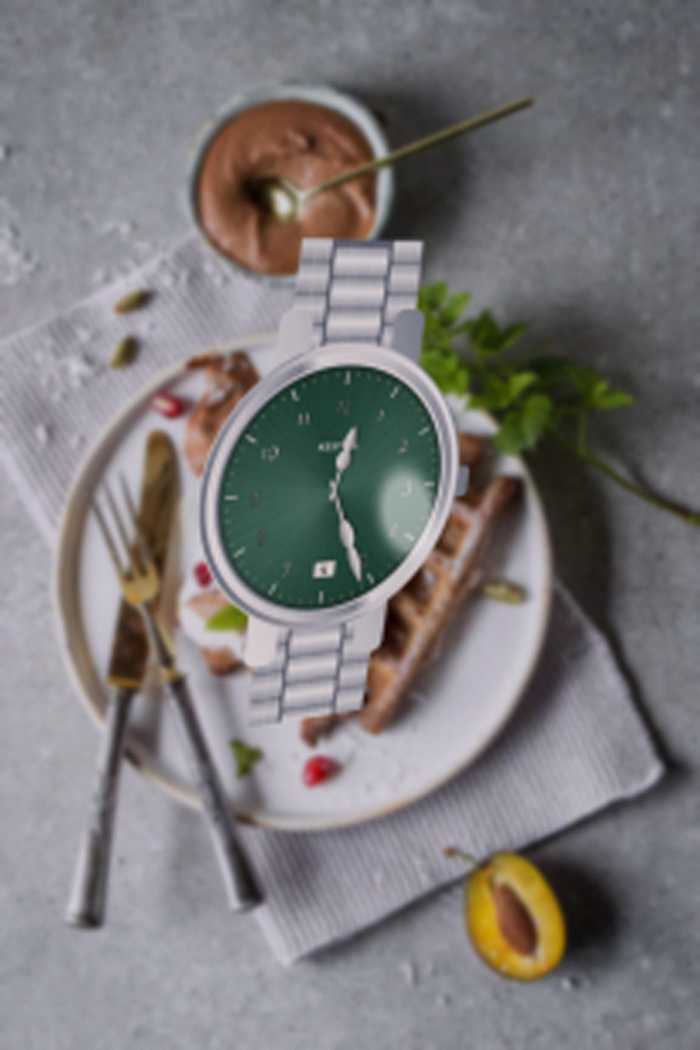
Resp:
**12:26**
